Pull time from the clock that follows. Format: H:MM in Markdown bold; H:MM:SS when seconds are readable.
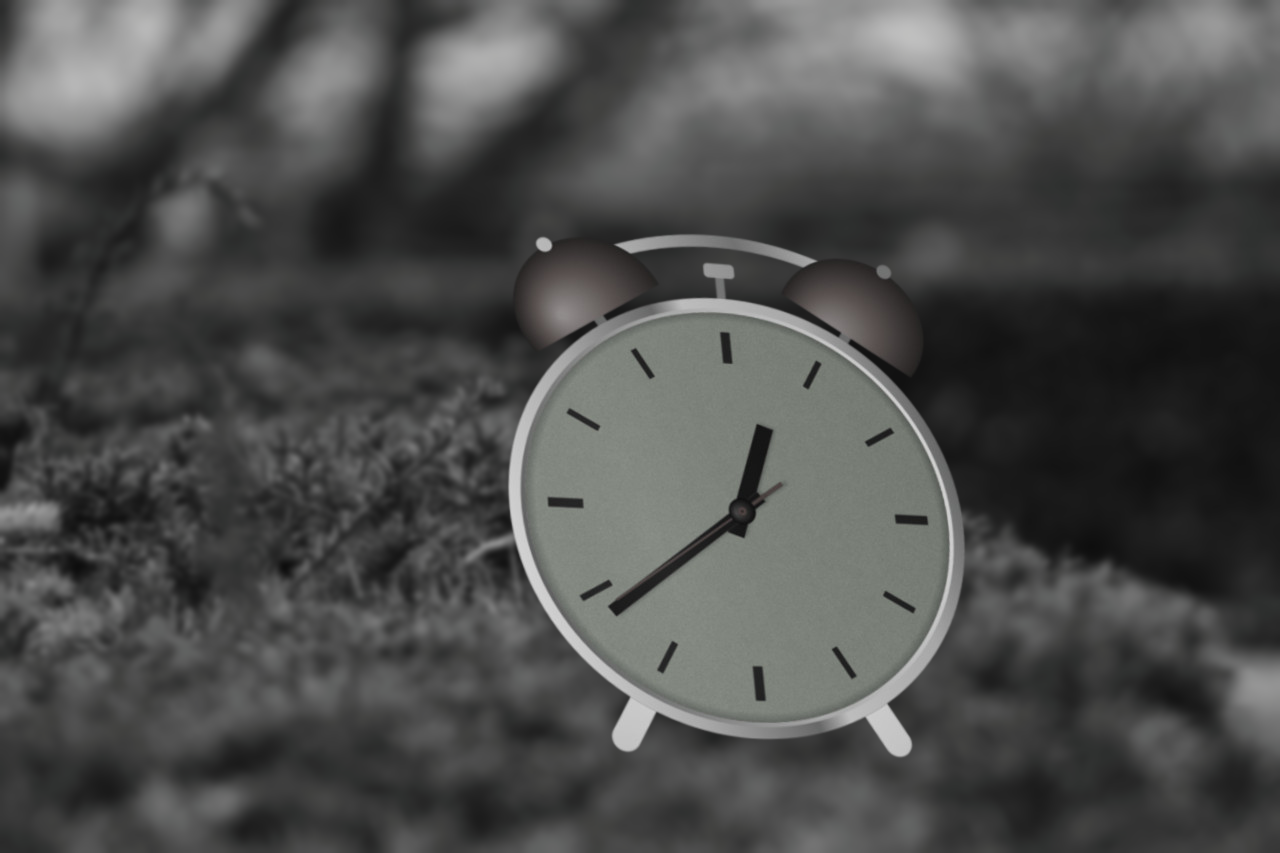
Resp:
**12:38:39**
